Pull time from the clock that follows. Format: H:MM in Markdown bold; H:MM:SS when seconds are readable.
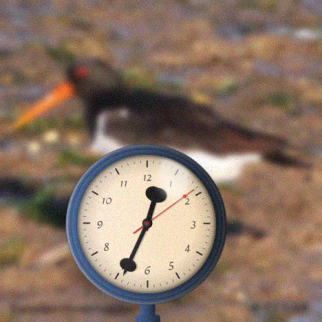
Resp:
**12:34:09**
